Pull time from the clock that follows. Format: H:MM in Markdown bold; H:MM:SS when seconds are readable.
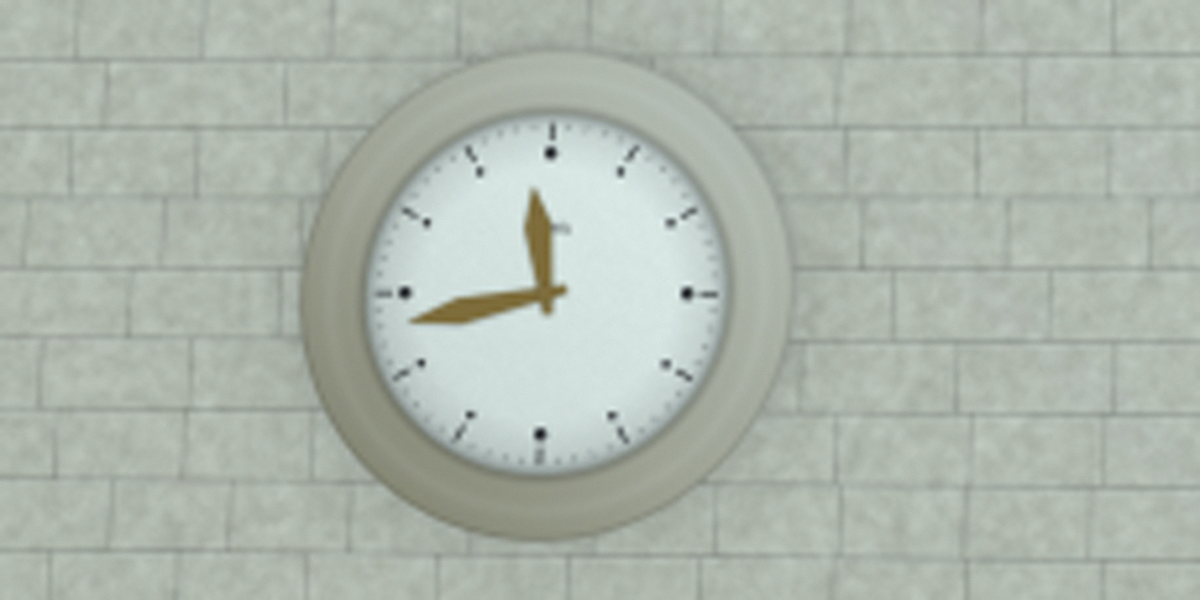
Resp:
**11:43**
